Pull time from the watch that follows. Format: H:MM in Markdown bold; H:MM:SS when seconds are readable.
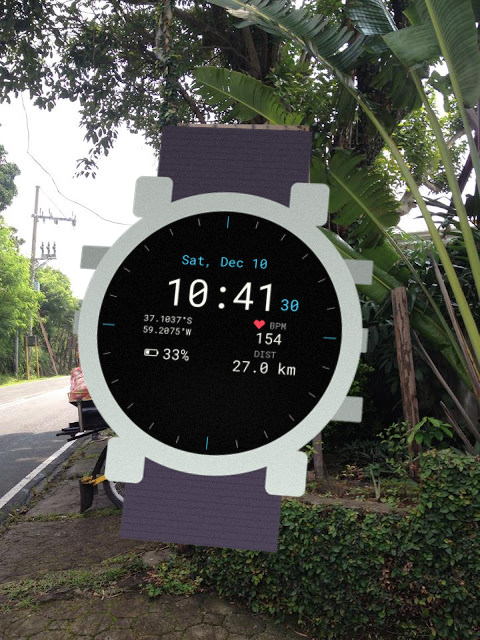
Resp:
**10:41:30**
